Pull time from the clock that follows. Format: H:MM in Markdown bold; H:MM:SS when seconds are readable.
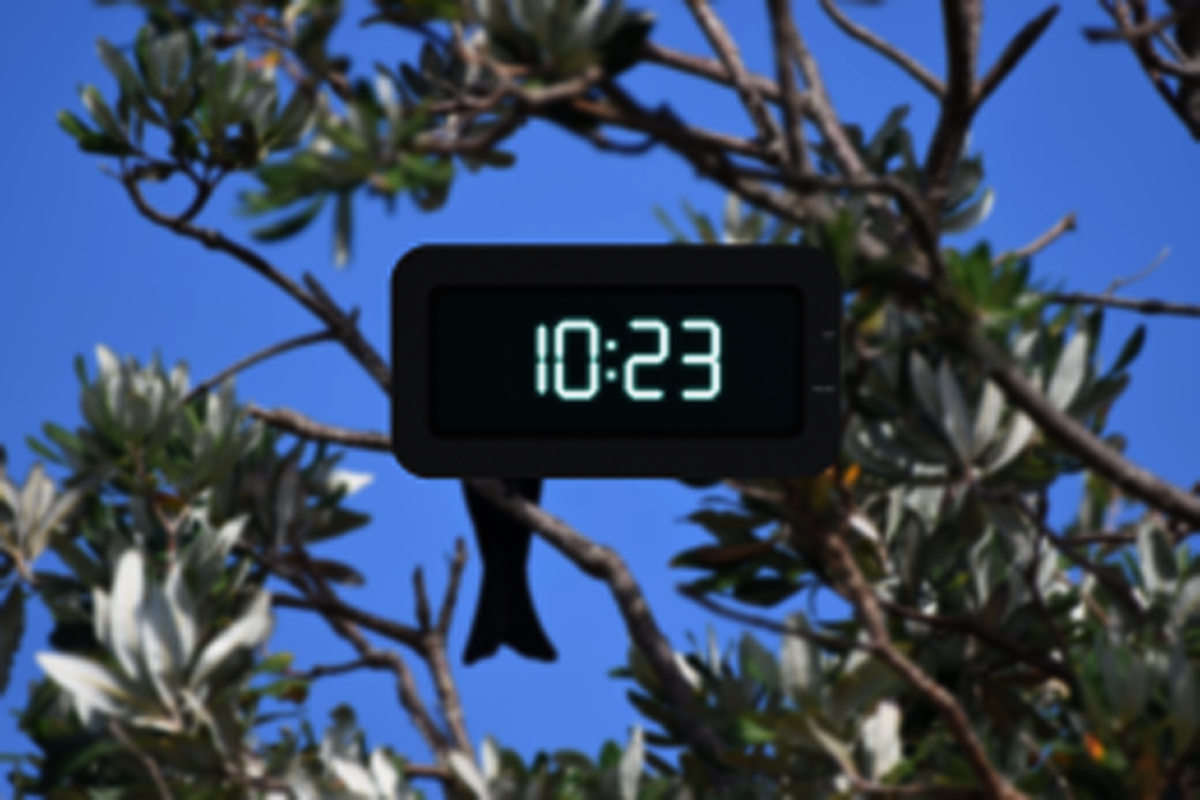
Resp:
**10:23**
